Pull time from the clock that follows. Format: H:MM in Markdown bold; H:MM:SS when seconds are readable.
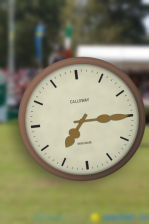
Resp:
**7:15**
